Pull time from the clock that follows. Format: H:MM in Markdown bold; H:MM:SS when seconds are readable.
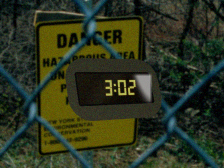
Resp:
**3:02**
